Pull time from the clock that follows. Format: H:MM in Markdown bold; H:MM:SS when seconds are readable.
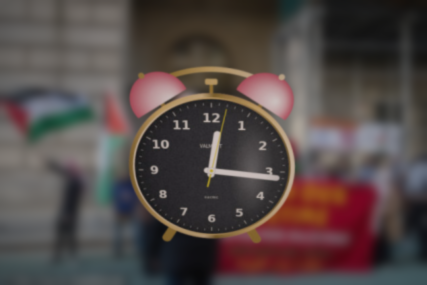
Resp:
**12:16:02**
